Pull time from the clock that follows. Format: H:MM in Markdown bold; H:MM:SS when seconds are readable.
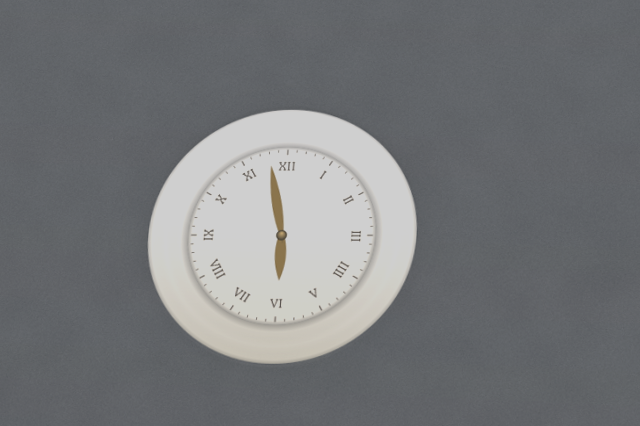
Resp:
**5:58**
